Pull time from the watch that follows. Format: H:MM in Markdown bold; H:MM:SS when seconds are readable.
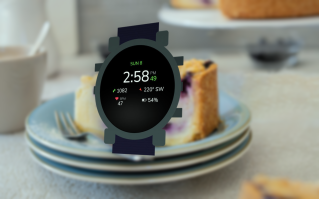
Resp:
**2:58**
